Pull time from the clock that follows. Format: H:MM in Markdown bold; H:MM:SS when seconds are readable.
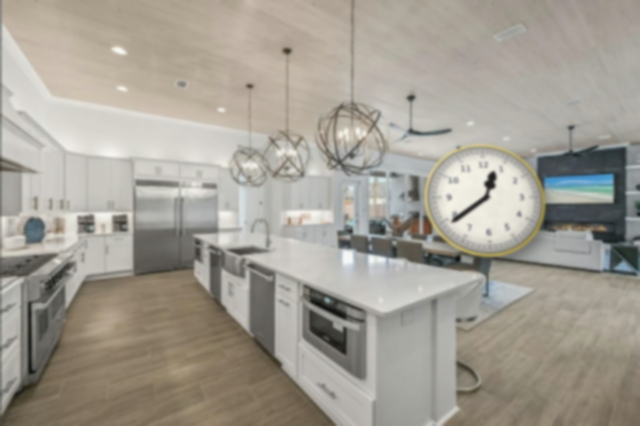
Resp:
**12:39**
